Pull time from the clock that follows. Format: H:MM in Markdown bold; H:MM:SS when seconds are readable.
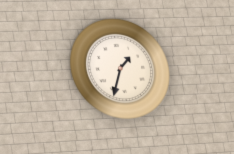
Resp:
**1:34**
